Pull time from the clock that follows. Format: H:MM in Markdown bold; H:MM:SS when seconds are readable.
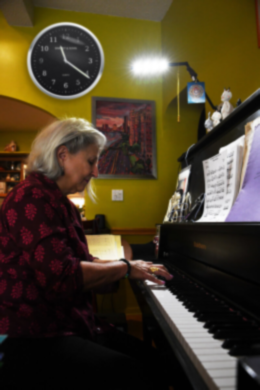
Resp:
**11:21**
